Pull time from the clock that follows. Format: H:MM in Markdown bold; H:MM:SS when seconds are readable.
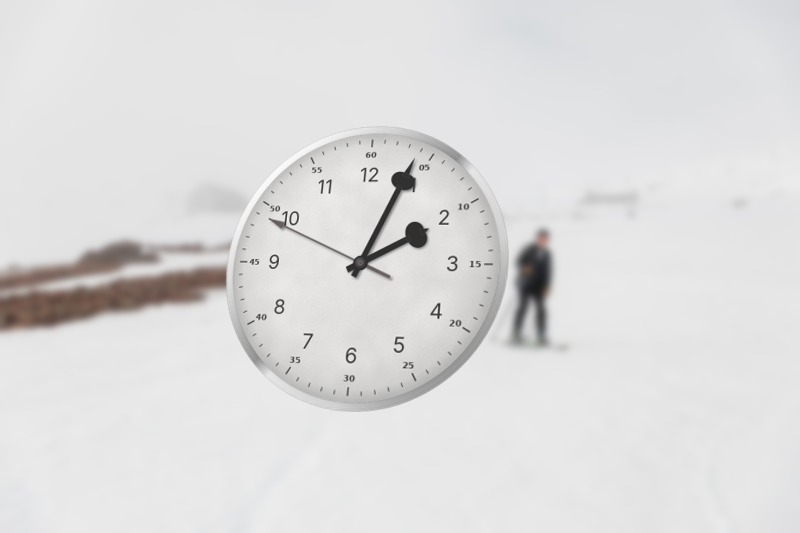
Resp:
**2:03:49**
